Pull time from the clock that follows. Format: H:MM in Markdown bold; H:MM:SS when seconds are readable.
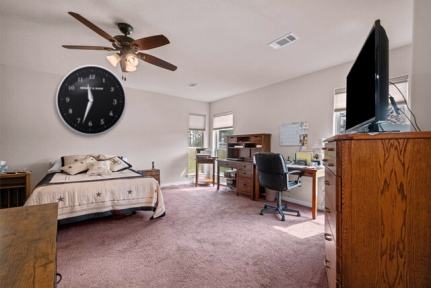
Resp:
**11:33**
